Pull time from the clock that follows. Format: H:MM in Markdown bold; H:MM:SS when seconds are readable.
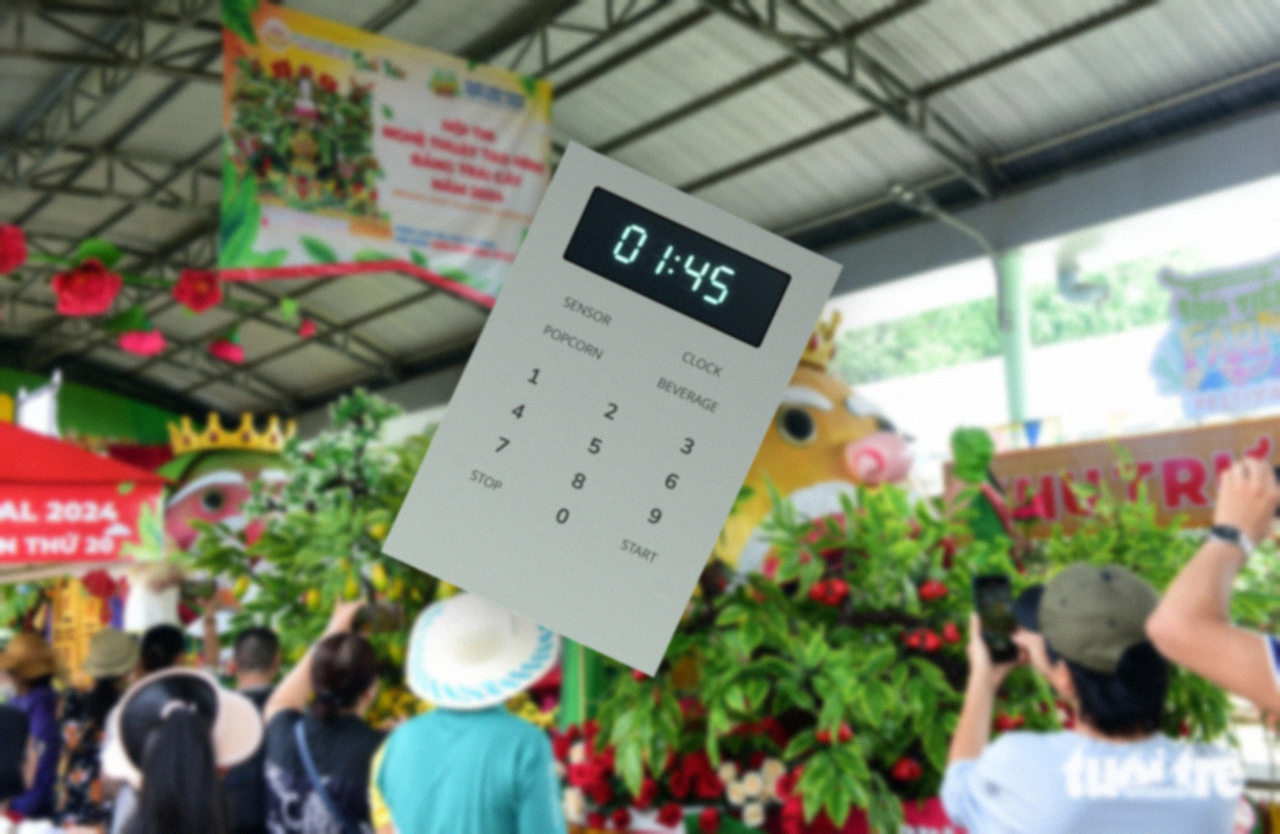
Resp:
**1:45**
